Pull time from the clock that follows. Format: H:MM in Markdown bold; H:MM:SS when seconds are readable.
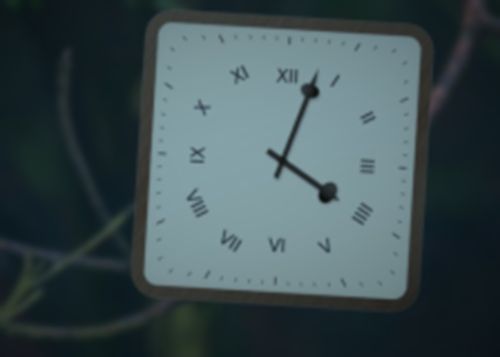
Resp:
**4:03**
